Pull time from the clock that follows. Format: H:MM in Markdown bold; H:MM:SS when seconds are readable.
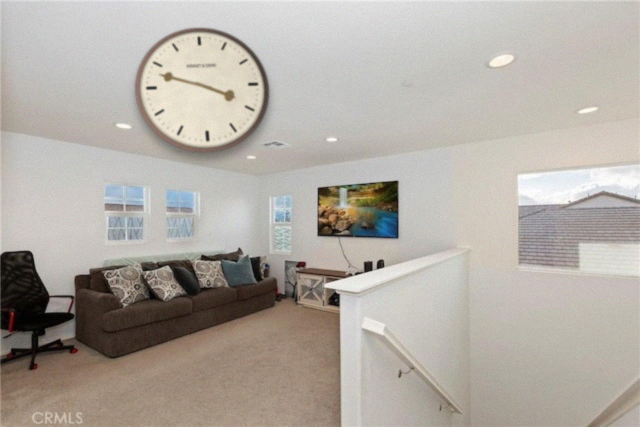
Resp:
**3:48**
